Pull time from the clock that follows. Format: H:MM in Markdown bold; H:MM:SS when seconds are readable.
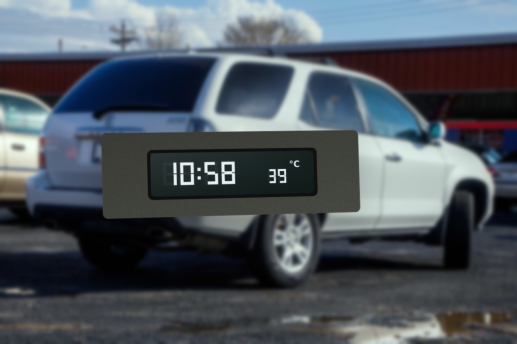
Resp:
**10:58**
